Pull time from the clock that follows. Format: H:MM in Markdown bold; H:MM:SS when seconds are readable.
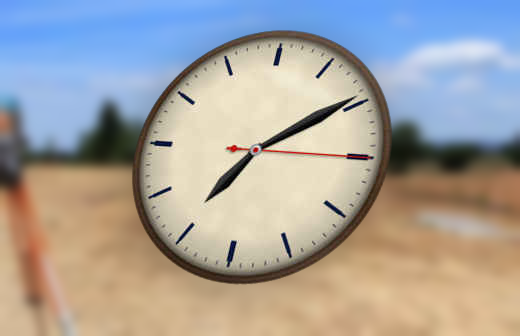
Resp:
**7:09:15**
